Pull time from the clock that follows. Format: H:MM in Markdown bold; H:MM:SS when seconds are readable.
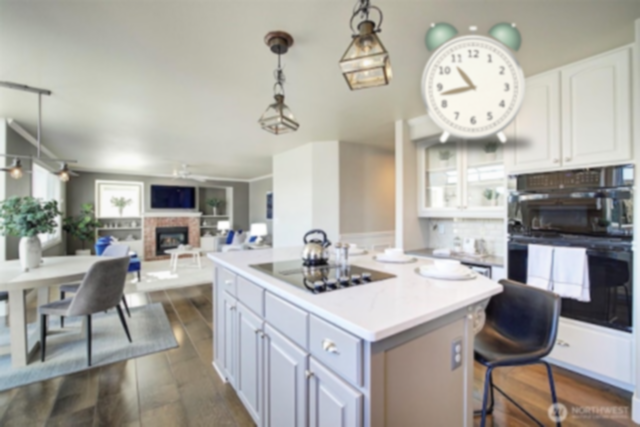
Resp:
**10:43**
